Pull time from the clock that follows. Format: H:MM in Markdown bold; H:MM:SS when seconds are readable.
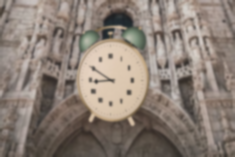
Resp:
**8:50**
